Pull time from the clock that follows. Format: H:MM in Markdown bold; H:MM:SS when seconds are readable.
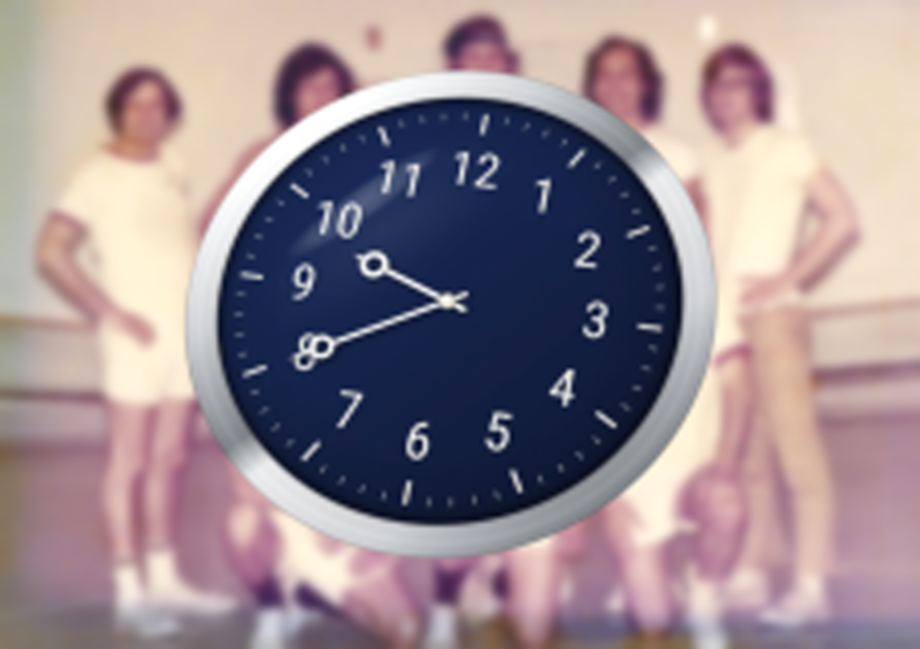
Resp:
**9:40**
